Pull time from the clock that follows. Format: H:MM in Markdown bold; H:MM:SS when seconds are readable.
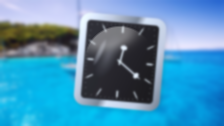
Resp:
**12:21**
